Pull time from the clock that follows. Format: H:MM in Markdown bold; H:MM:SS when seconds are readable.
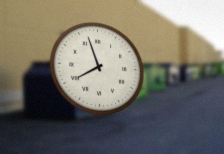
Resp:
**7:57**
